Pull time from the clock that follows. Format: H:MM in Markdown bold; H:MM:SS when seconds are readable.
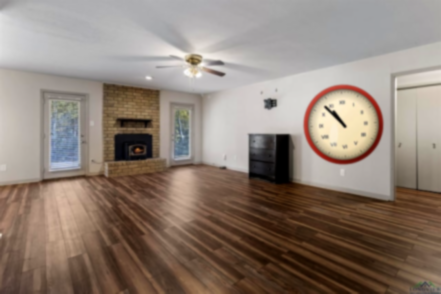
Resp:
**10:53**
